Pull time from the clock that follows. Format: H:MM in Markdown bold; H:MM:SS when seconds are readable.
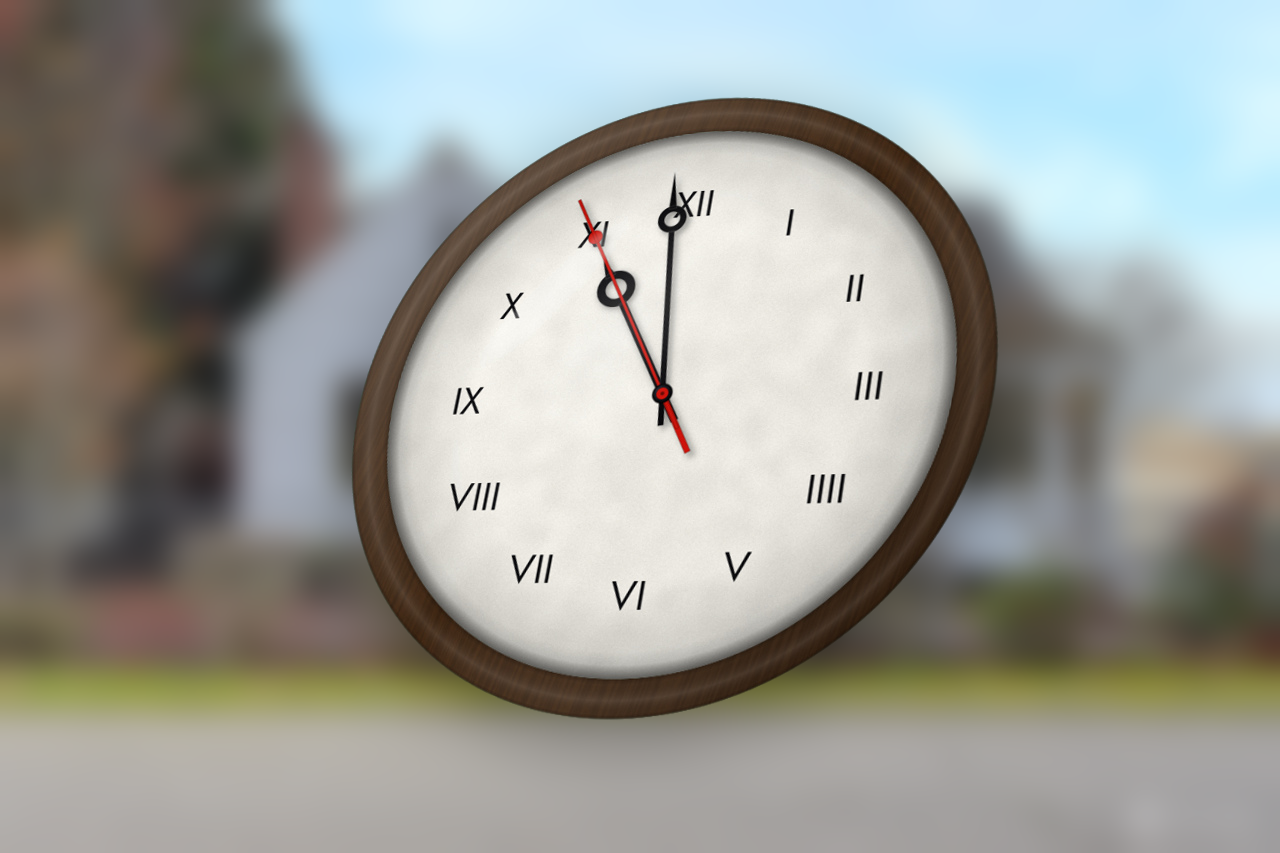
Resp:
**10:58:55**
